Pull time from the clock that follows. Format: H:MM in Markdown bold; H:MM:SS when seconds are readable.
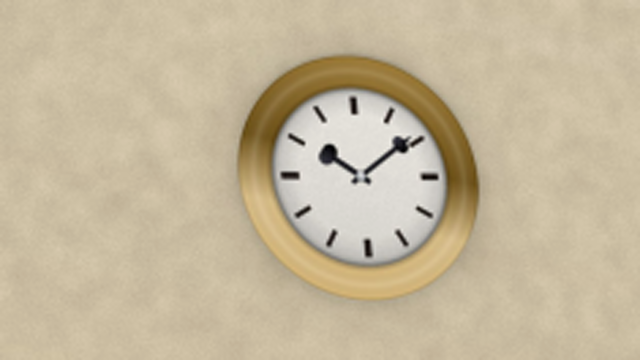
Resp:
**10:09**
